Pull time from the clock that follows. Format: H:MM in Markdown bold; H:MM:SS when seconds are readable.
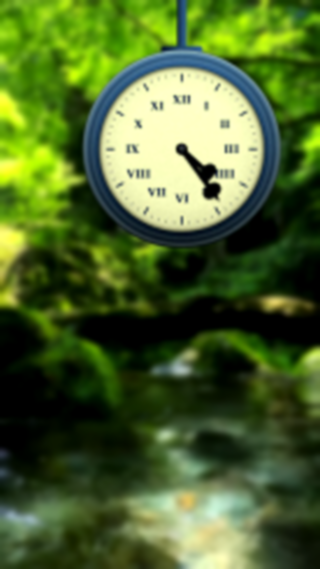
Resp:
**4:24**
